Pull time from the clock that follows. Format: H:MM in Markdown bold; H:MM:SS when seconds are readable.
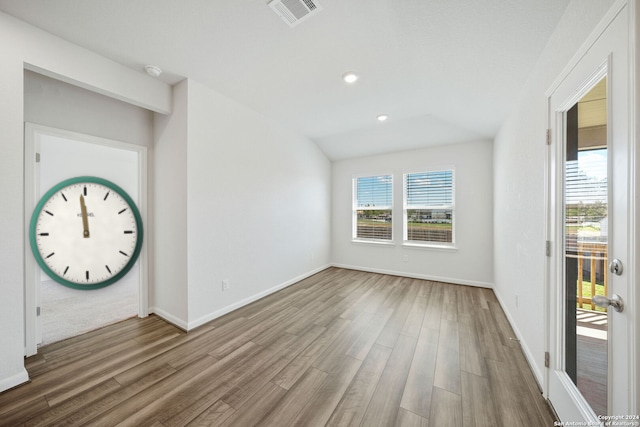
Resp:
**11:59**
